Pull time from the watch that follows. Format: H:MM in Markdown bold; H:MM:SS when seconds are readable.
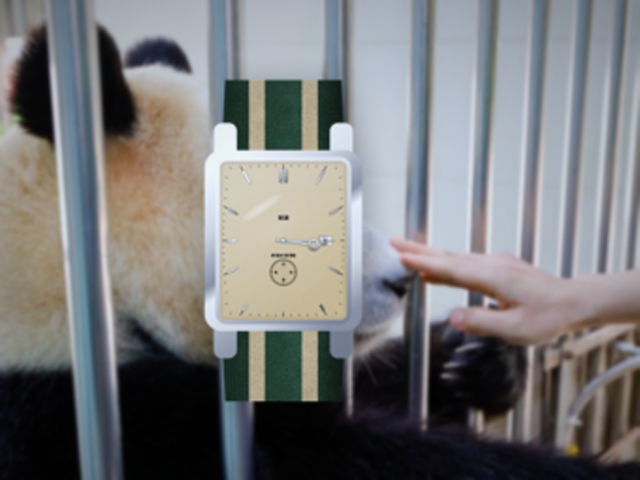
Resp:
**3:15**
